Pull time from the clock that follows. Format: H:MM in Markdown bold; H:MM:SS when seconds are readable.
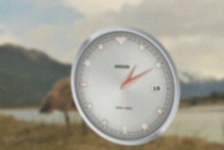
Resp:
**1:10**
